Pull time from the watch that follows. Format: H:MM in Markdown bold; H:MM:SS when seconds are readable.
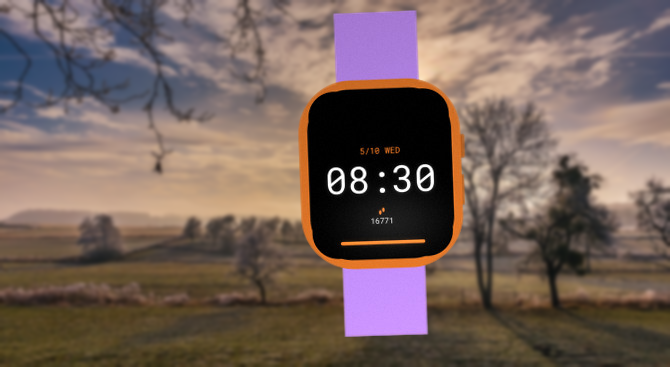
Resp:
**8:30**
